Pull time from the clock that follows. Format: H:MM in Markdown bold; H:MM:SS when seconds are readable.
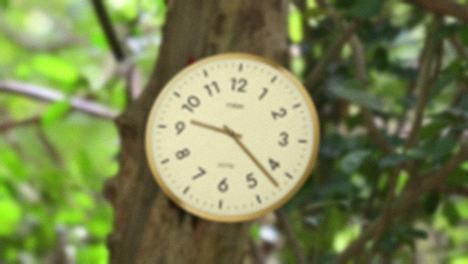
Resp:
**9:22**
